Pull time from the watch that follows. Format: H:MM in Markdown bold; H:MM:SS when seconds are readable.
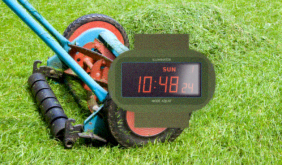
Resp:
**10:48:24**
